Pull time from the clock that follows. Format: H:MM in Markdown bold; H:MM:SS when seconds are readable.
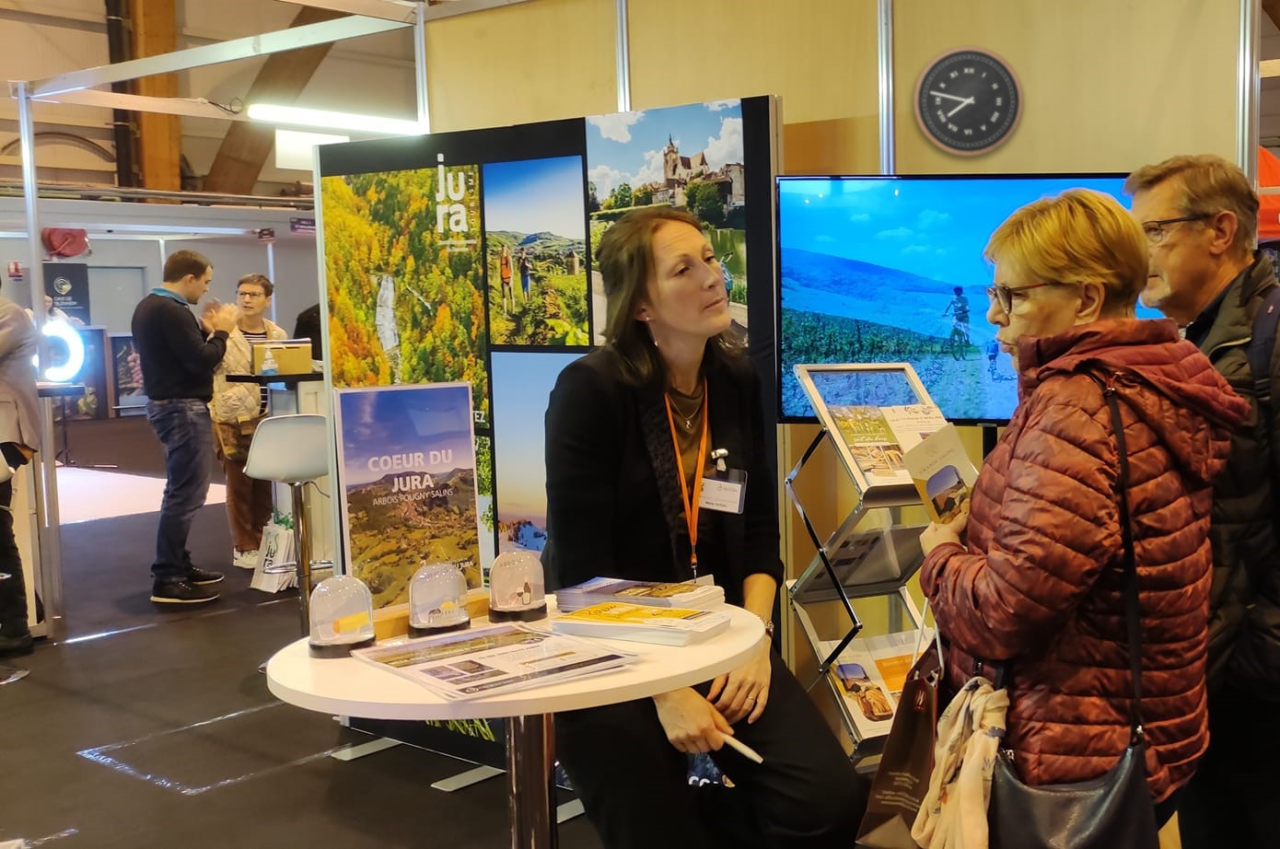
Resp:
**7:47**
